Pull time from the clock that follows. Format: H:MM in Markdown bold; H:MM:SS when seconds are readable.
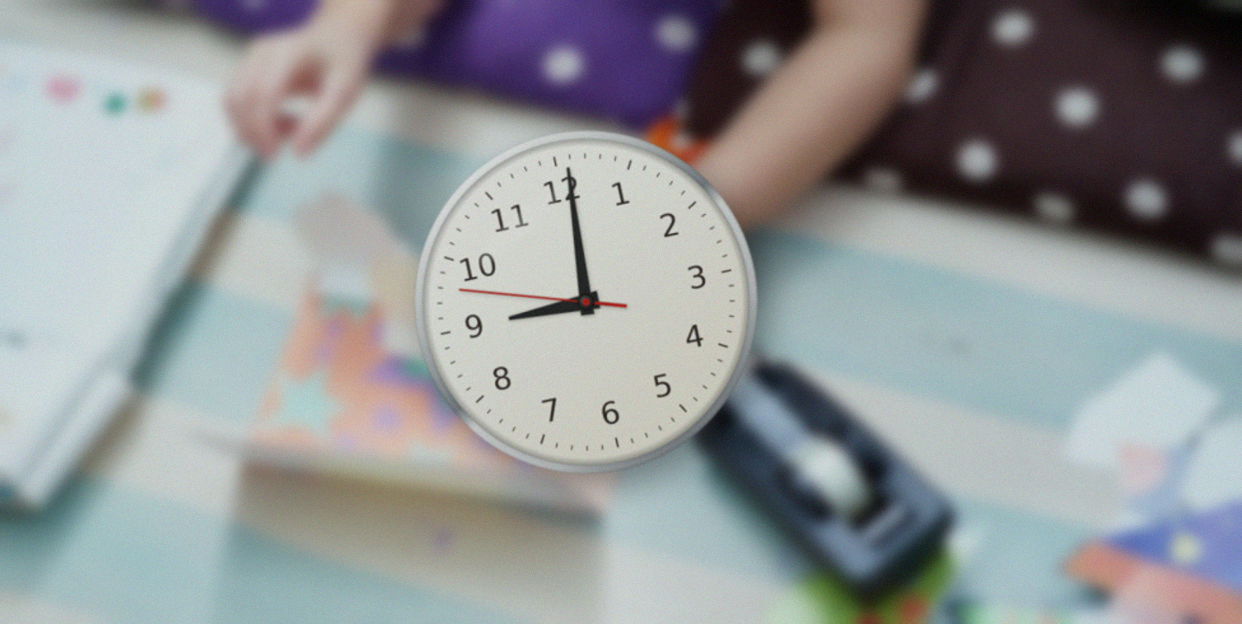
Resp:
**9:00:48**
